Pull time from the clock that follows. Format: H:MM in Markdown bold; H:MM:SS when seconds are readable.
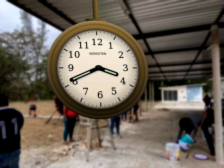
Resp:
**3:41**
